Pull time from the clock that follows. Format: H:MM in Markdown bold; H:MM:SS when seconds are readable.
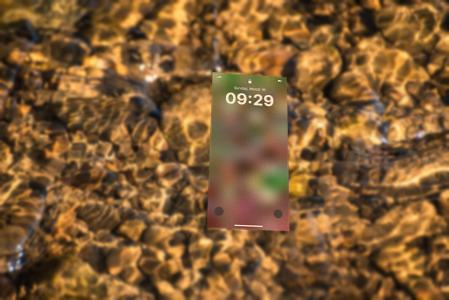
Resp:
**9:29**
